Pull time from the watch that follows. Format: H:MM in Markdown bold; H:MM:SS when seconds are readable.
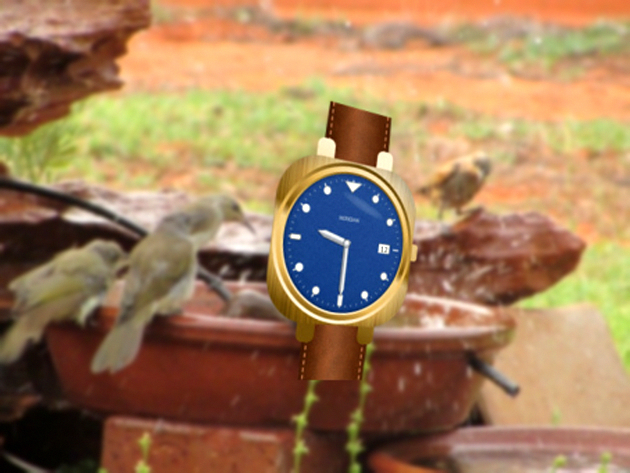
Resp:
**9:30**
